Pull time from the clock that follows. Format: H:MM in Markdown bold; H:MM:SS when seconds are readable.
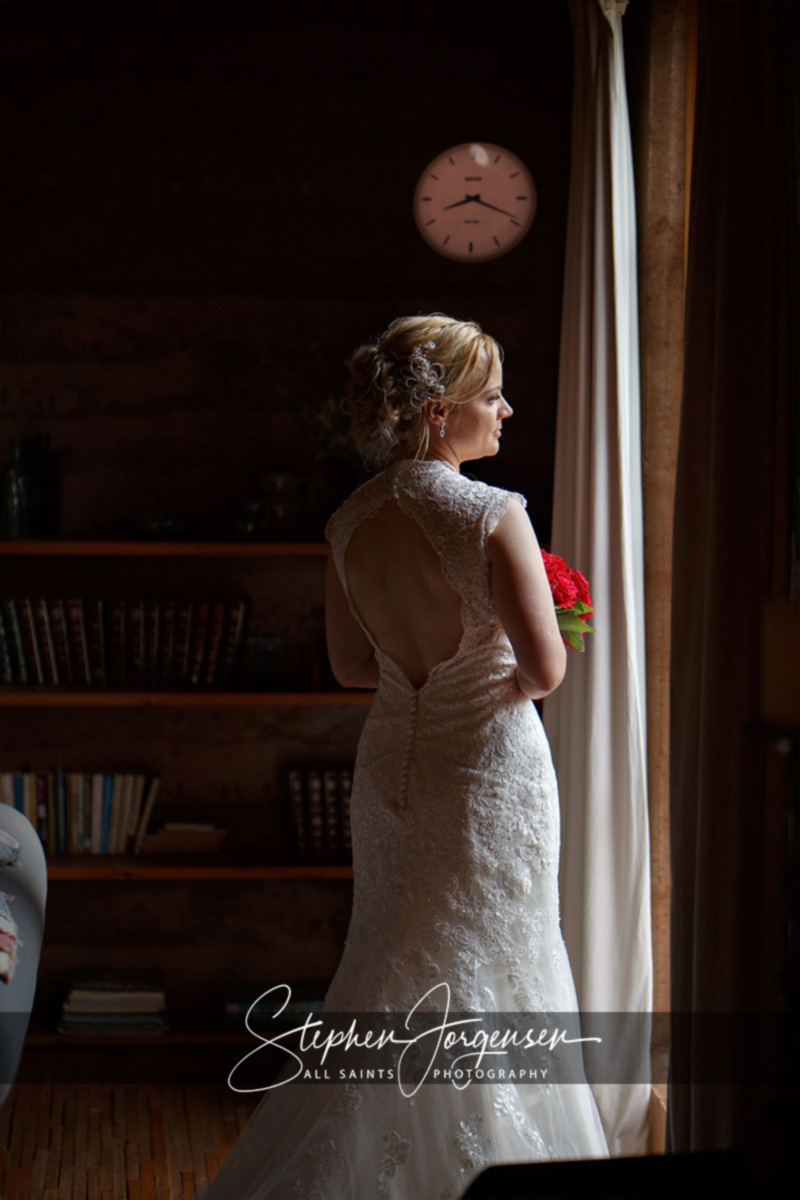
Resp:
**8:19**
